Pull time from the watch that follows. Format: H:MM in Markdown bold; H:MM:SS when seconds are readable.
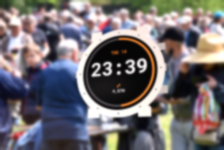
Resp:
**23:39**
